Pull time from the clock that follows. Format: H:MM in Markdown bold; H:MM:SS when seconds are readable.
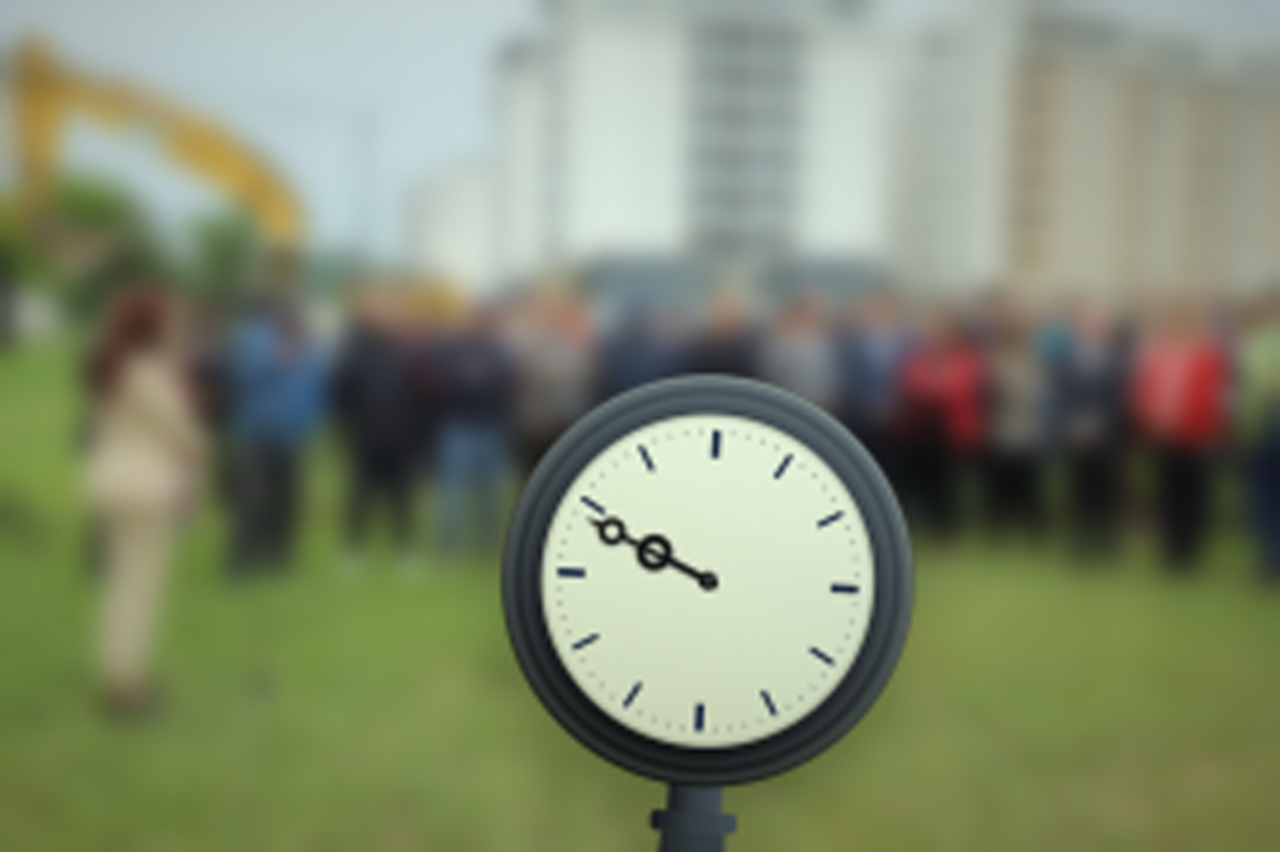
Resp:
**9:49**
